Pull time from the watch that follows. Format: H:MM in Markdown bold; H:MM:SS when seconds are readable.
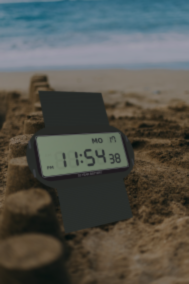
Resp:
**11:54:38**
